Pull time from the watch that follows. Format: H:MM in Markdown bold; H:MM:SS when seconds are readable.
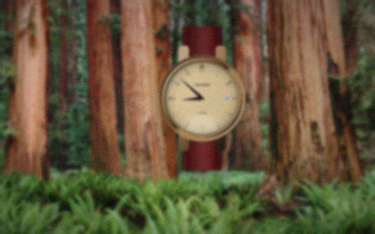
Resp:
**8:52**
